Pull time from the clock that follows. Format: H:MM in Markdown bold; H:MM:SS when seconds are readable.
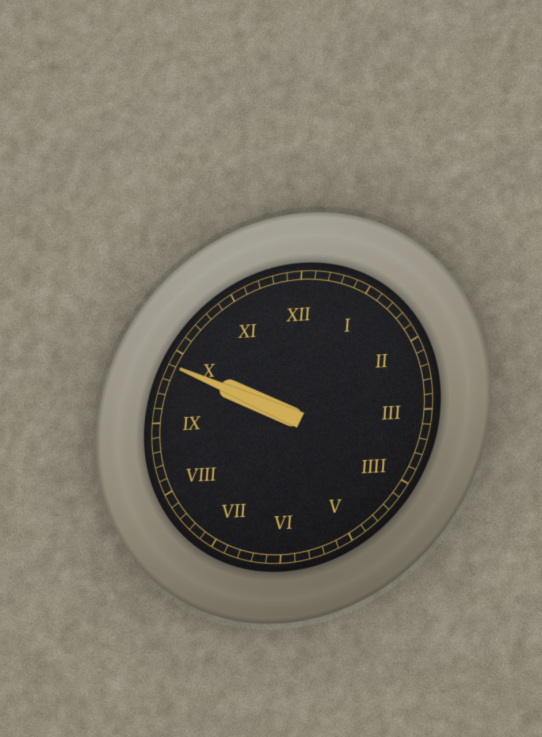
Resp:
**9:49**
